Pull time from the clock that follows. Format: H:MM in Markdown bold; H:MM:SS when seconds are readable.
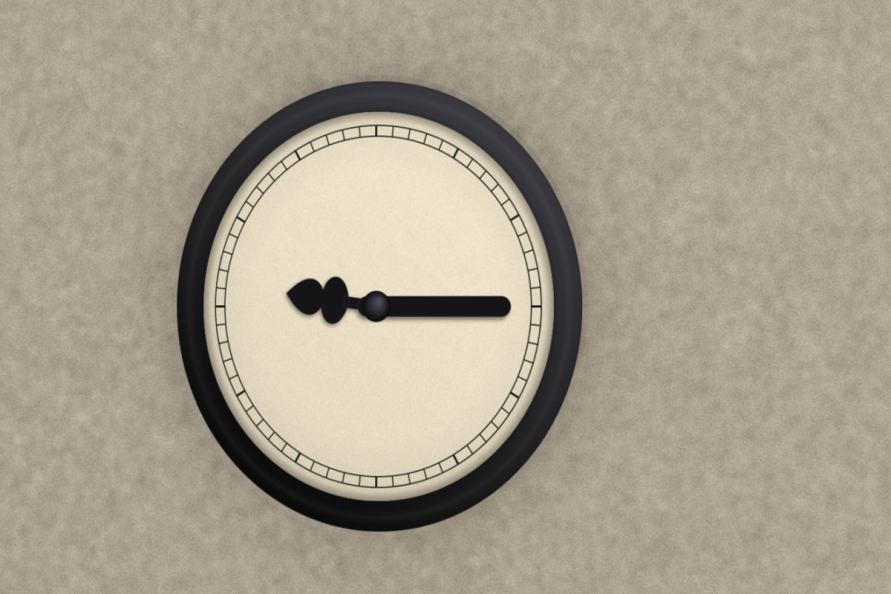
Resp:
**9:15**
